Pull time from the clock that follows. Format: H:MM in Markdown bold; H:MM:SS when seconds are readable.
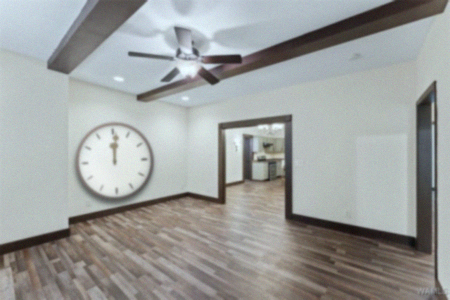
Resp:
**12:01**
